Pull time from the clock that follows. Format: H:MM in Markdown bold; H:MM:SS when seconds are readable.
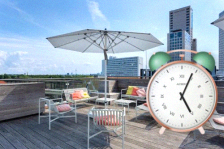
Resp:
**5:04**
